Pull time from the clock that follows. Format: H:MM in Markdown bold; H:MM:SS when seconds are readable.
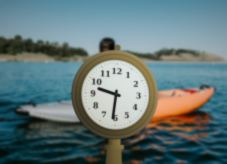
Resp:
**9:31**
